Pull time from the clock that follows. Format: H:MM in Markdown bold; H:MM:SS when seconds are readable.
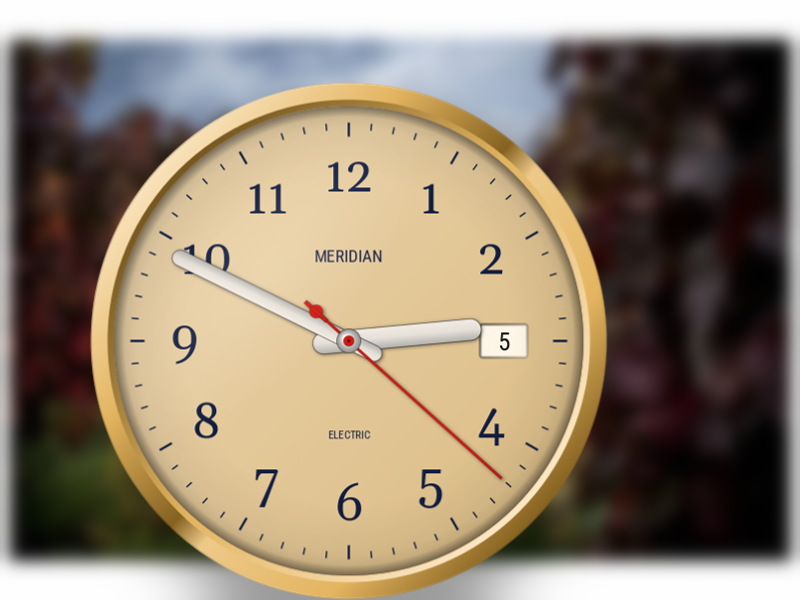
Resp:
**2:49:22**
